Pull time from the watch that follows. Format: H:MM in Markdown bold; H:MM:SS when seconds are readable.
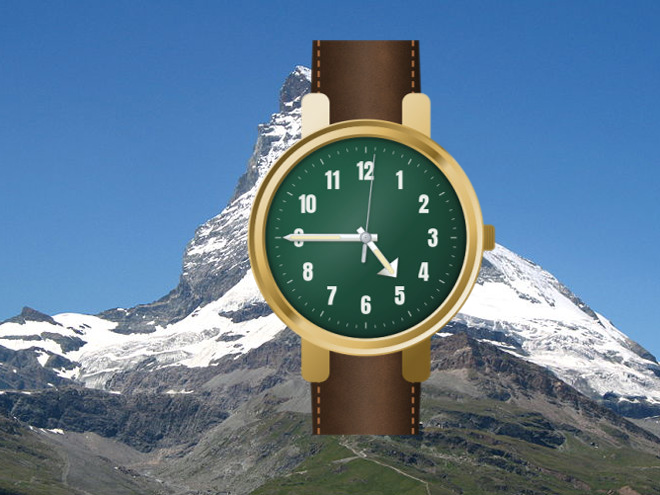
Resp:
**4:45:01**
